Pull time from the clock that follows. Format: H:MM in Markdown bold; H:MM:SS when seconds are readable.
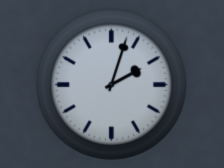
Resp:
**2:03**
